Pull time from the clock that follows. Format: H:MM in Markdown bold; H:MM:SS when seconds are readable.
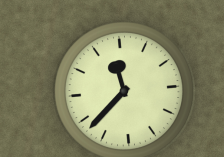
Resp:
**11:38**
